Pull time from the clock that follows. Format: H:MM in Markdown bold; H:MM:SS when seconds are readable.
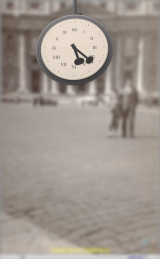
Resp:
**5:22**
